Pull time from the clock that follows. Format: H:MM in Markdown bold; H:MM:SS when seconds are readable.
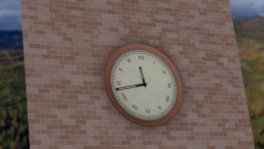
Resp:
**11:43**
